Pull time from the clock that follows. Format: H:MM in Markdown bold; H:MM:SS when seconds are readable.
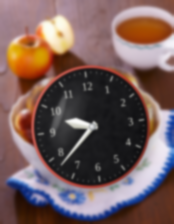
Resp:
**9:38**
